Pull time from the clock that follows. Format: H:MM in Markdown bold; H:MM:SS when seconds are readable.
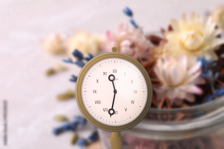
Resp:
**11:32**
